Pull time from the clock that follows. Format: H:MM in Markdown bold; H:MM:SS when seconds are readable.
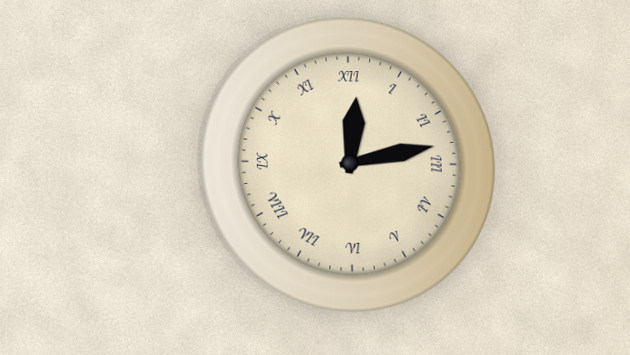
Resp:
**12:13**
